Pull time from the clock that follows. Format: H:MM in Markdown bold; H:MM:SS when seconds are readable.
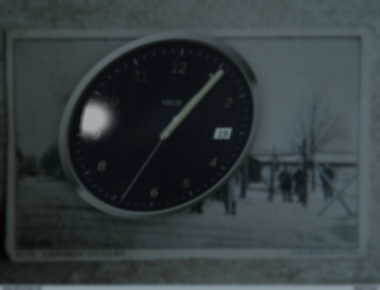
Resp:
**1:05:34**
